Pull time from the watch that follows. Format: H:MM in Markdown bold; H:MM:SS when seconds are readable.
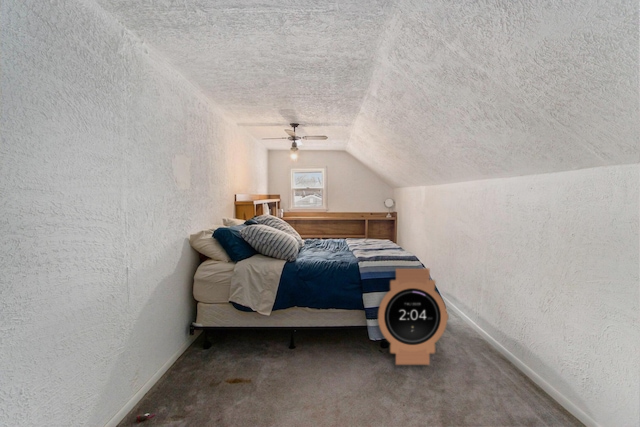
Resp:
**2:04**
